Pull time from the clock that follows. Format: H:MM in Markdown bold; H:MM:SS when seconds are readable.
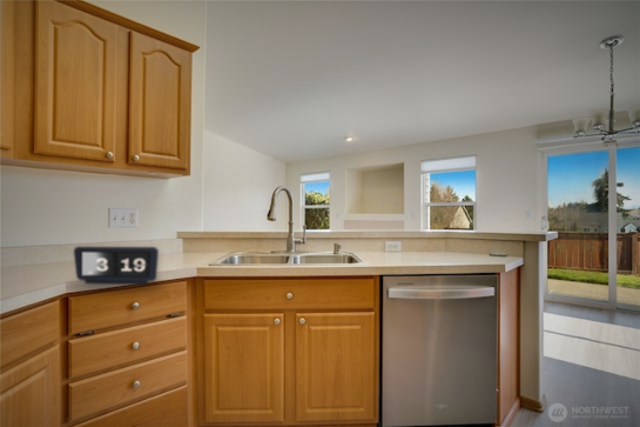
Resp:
**3:19**
